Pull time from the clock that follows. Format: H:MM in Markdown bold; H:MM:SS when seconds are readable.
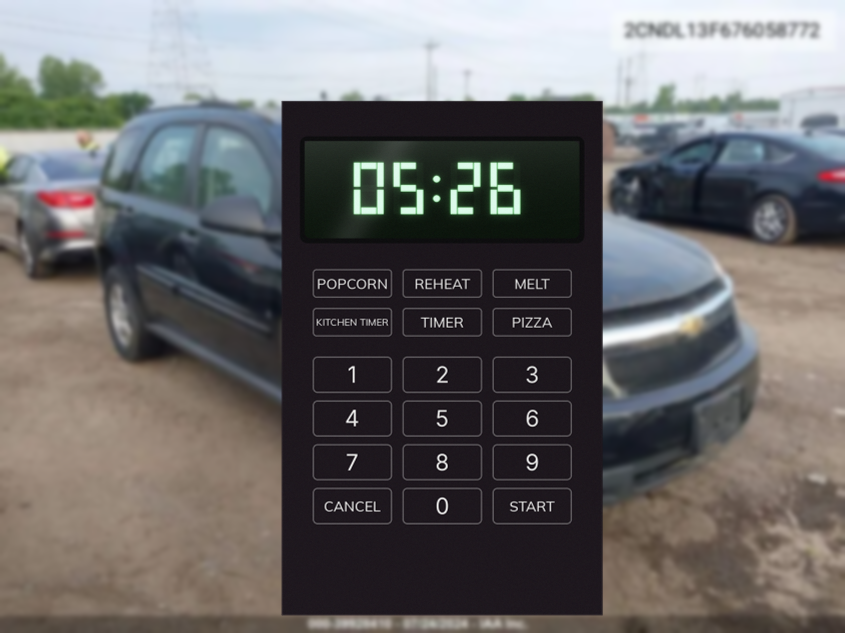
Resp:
**5:26**
